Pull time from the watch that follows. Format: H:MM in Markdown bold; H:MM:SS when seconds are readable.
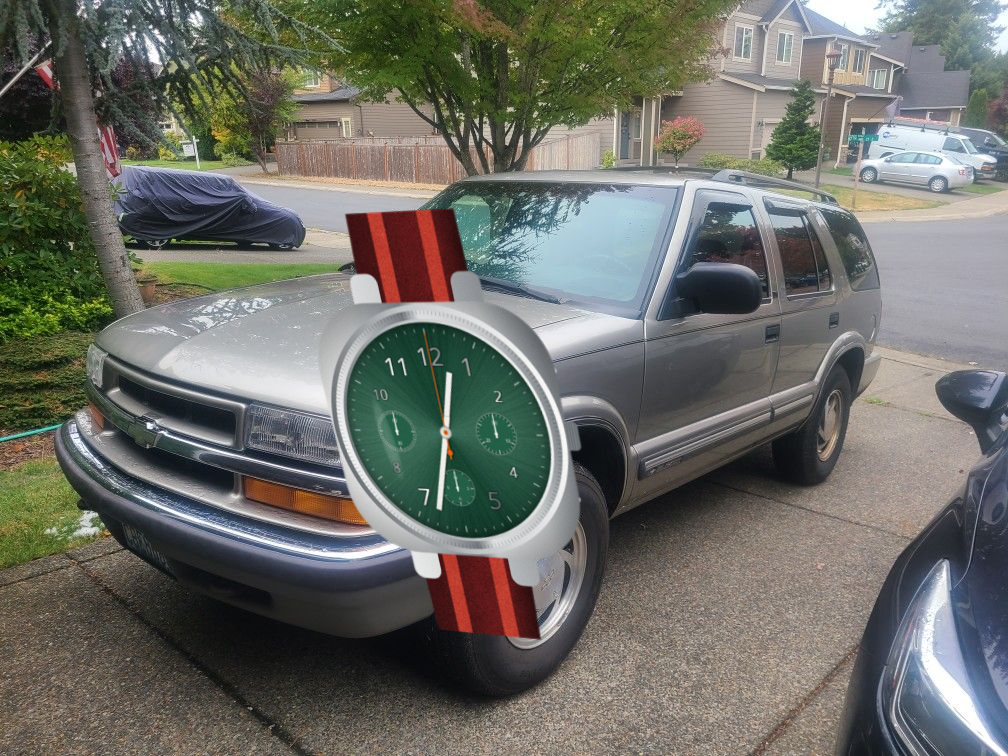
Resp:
**12:33**
